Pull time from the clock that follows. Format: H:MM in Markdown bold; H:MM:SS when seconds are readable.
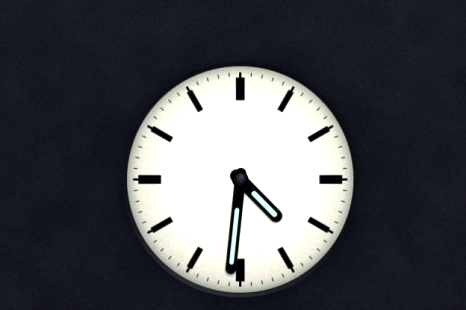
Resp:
**4:31**
